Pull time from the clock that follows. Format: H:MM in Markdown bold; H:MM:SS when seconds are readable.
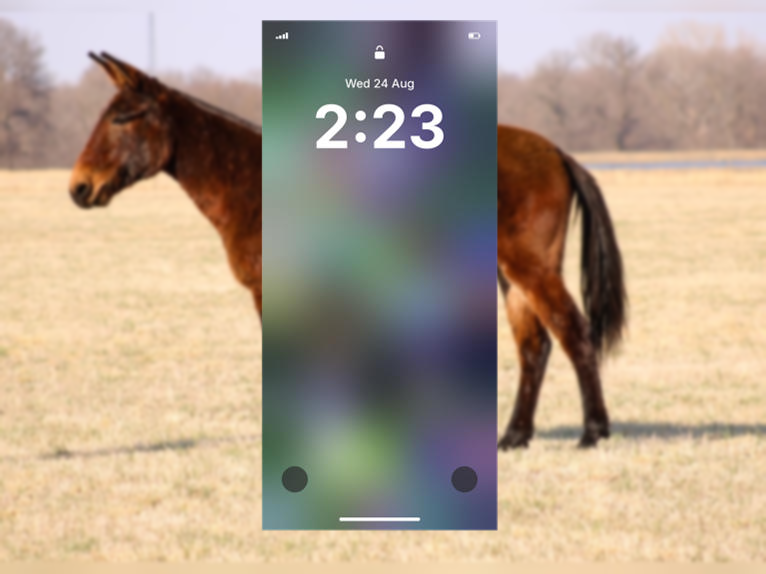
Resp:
**2:23**
